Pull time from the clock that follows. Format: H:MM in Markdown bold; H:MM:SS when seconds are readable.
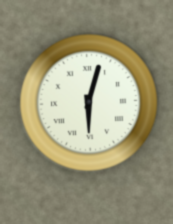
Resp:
**6:03**
